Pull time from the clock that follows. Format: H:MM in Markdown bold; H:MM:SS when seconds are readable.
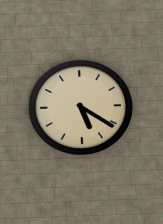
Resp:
**5:21**
